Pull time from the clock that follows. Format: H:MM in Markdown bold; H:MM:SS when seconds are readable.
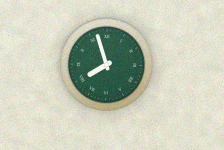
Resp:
**7:57**
